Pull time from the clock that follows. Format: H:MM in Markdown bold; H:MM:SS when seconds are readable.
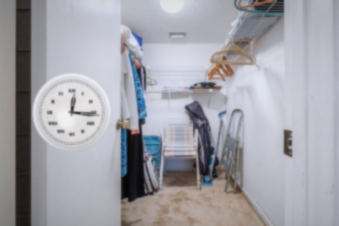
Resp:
**12:16**
